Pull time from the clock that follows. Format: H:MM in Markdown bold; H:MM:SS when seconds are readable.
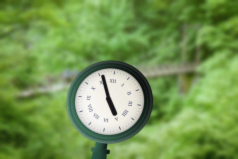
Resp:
**4:56**
